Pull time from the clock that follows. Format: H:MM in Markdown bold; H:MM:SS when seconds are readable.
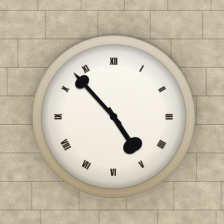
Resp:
**4:53**
